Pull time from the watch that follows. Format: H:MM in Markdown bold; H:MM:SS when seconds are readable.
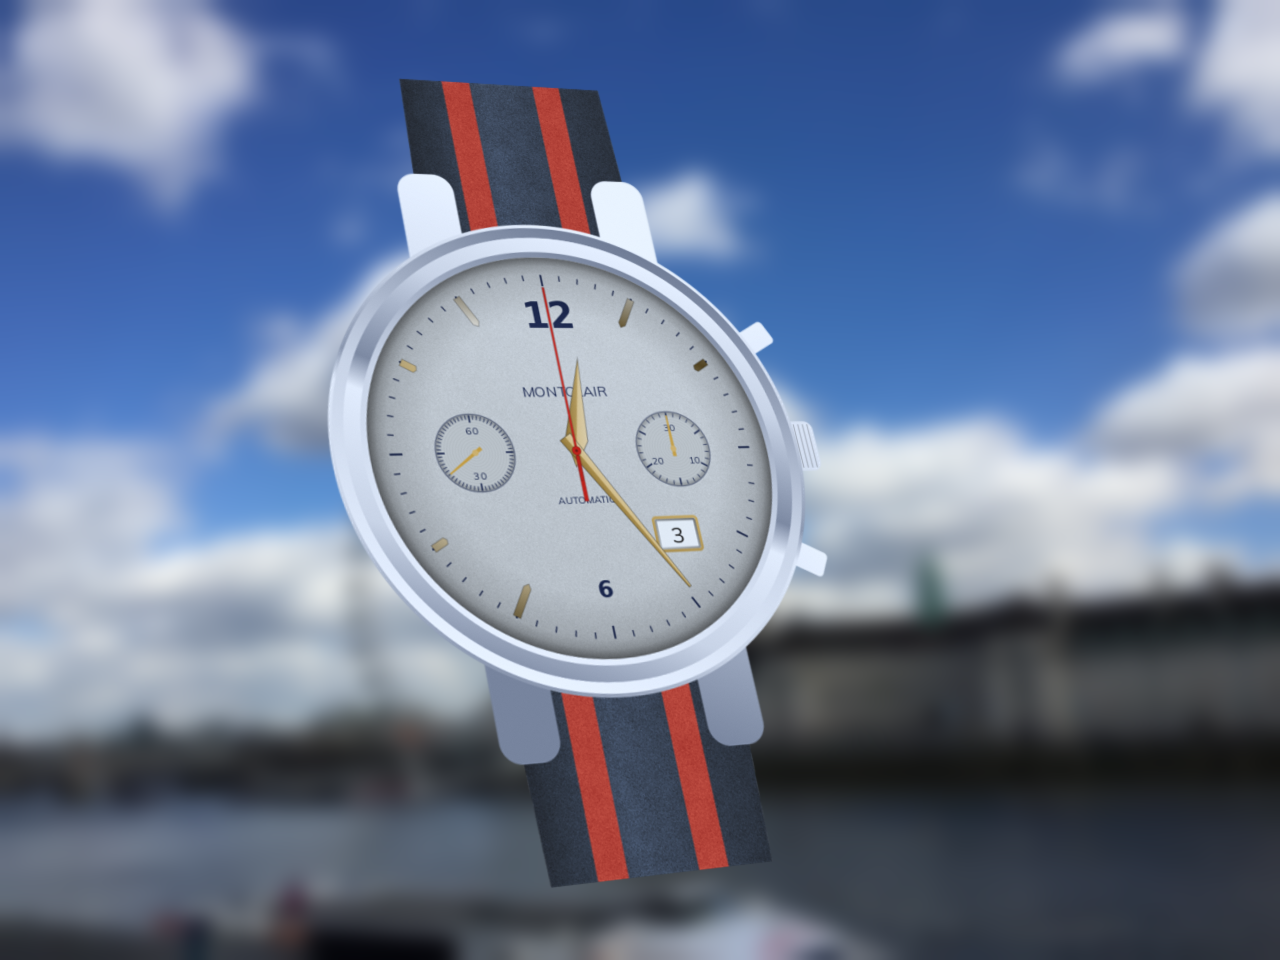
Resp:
**12:24:39**
